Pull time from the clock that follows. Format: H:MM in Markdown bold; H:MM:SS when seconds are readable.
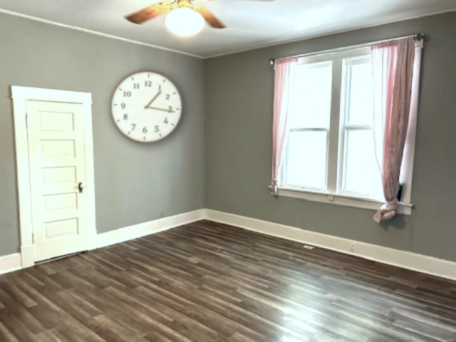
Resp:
**1:16**
